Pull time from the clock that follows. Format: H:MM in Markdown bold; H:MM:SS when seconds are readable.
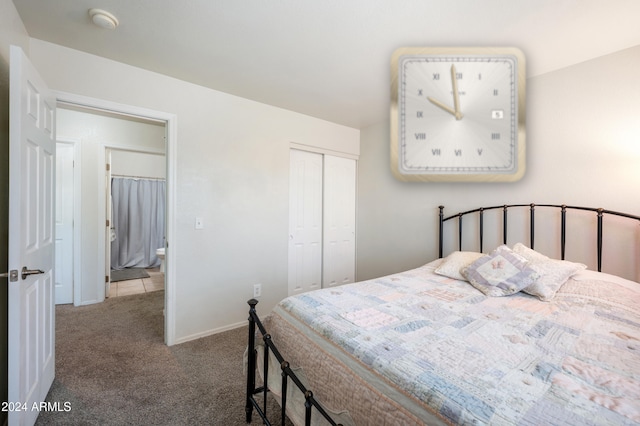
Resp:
**9:59**
